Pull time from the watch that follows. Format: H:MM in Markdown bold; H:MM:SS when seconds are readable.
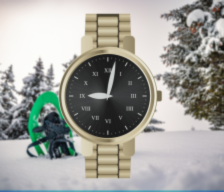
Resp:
**9:02**
